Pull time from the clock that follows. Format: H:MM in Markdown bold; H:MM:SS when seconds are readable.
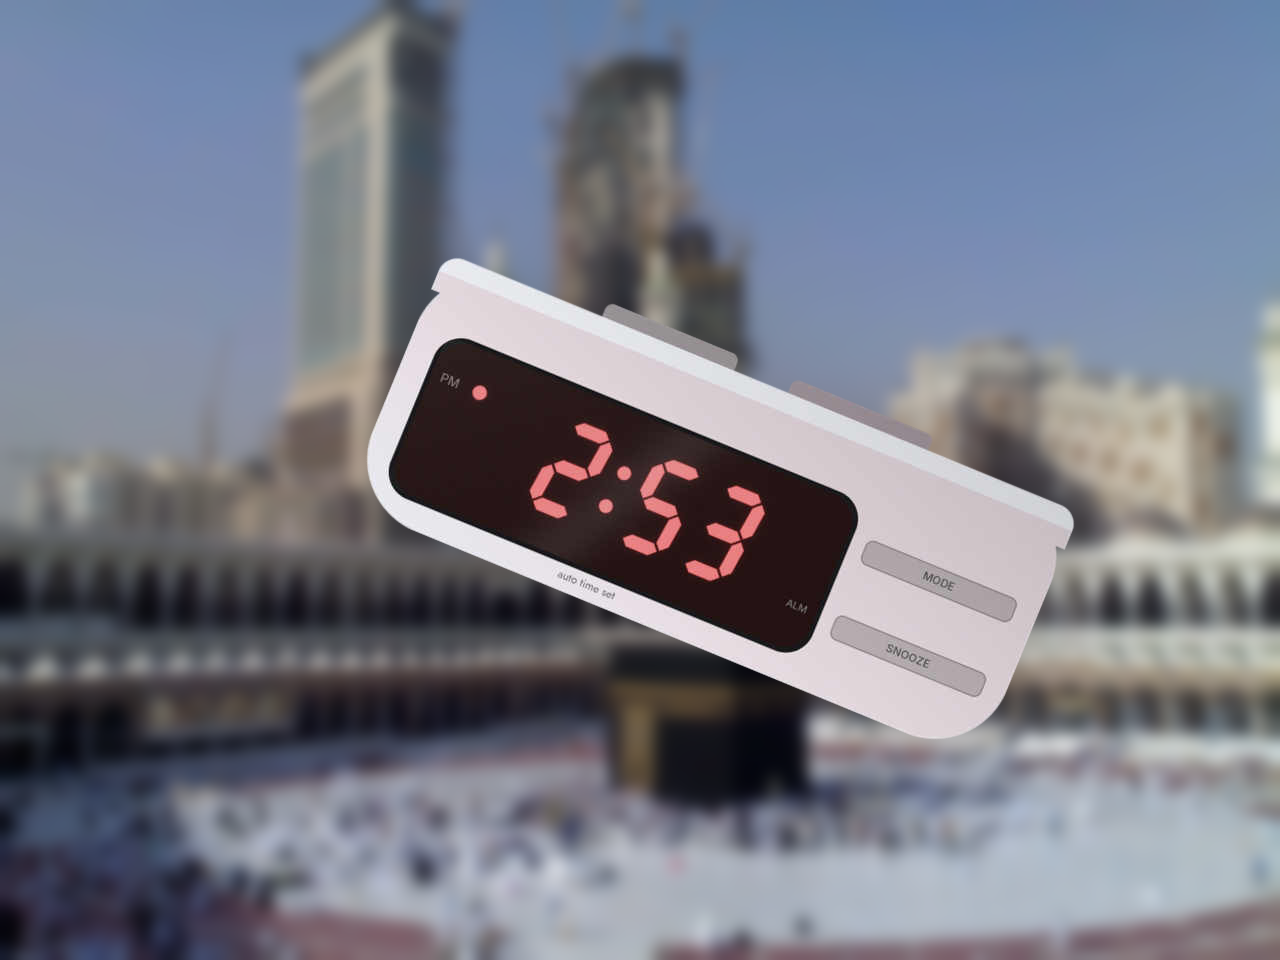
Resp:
**2:53**
